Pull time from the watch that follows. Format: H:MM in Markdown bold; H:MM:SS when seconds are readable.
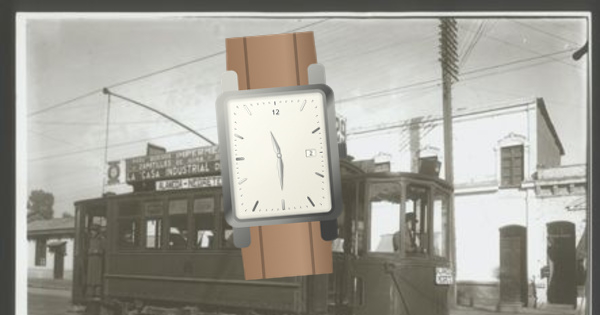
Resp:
**11:30**
